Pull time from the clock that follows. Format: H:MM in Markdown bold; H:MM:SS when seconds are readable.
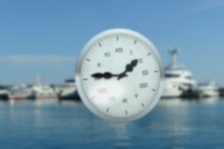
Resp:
**1:46**
